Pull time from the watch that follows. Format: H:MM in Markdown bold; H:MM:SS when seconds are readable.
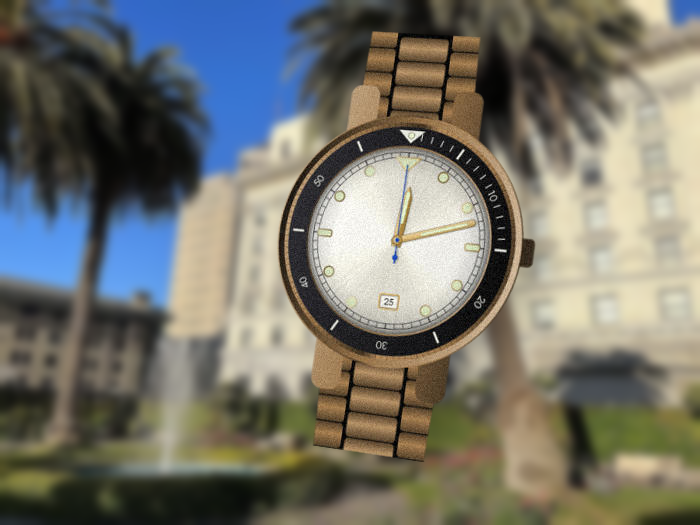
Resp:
**12:12:00**
